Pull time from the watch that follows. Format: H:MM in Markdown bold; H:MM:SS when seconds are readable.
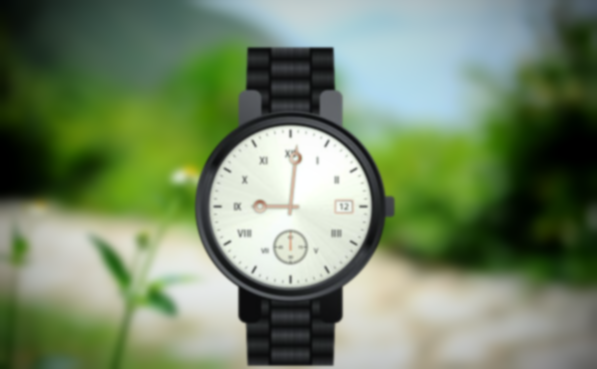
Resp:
**9:01**
